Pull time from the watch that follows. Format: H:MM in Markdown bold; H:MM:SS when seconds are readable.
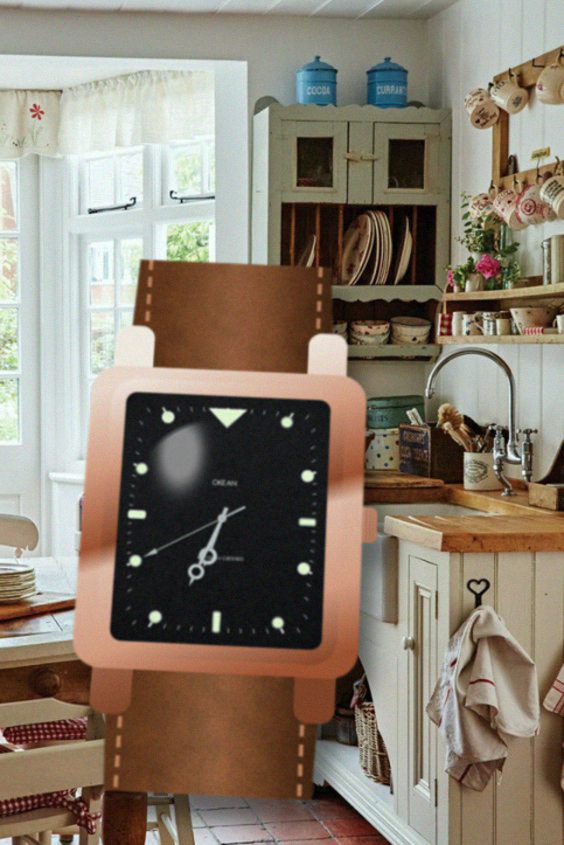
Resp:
**6:33:40**
